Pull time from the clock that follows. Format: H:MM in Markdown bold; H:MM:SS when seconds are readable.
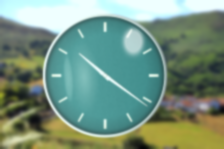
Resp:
**10:21**
